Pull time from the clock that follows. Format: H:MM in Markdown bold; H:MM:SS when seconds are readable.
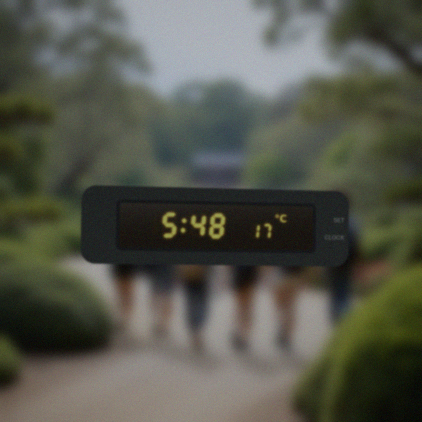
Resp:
**5:48**
